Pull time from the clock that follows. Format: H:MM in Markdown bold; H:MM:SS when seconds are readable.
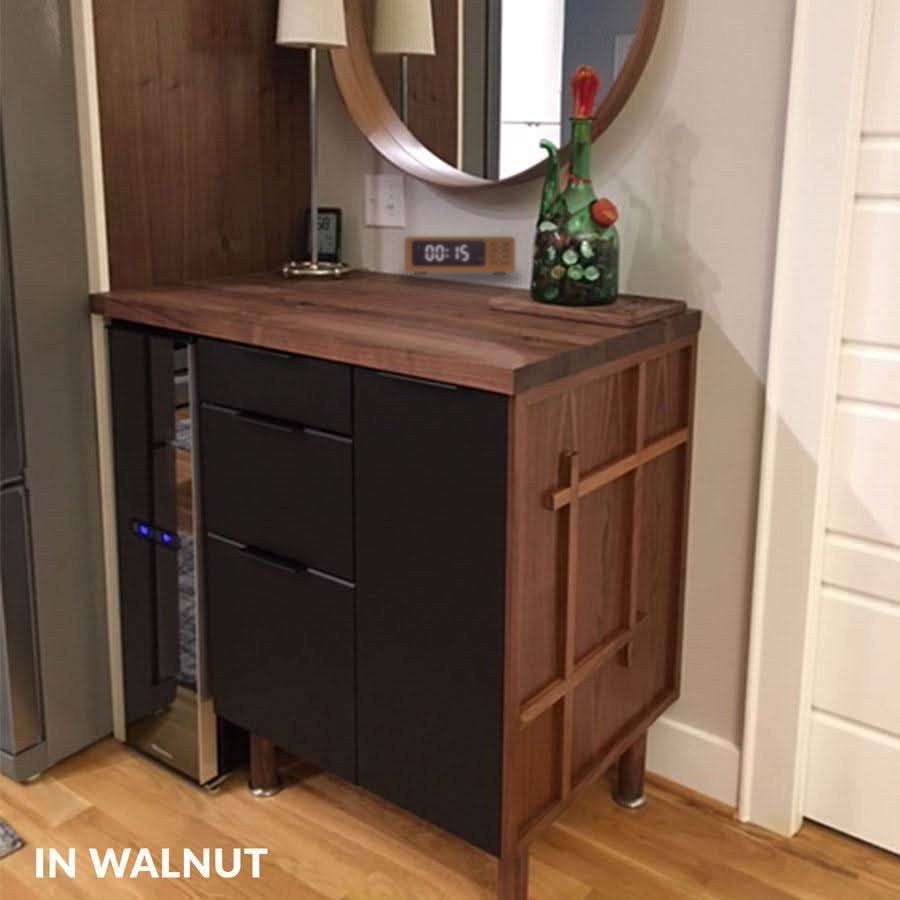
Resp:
**0:15**
